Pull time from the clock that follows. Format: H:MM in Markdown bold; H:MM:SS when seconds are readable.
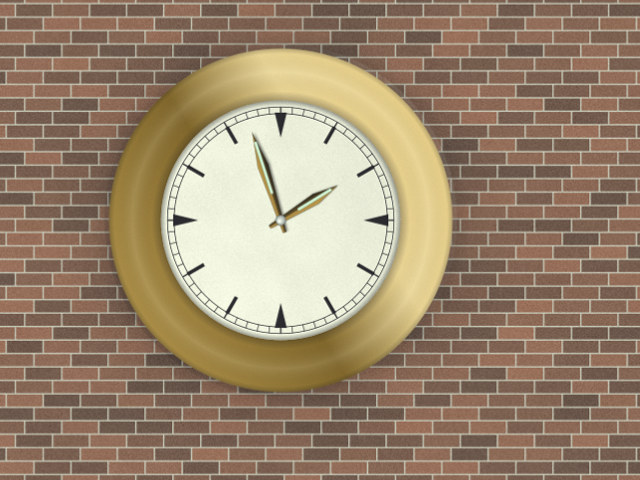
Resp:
**1:57**
